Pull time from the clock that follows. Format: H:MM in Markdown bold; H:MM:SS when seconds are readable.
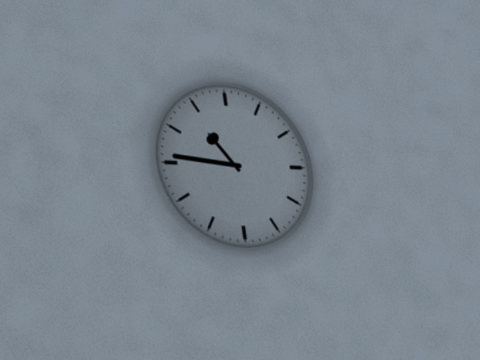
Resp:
**10:46**
